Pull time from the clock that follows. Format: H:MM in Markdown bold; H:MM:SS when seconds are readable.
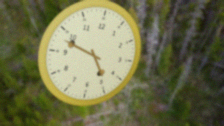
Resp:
**4:48**
